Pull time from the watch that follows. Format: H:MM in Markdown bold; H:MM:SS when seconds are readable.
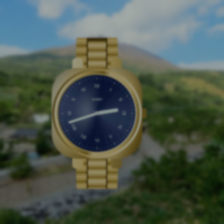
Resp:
**2:42**
